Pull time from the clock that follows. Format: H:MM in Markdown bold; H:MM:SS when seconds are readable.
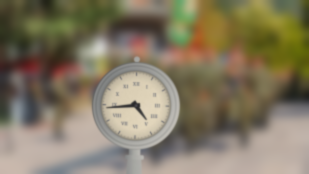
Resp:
**4:44**
